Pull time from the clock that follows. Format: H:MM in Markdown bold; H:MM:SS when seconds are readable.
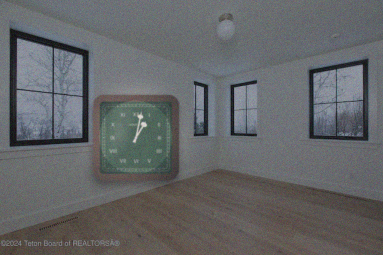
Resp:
**1:02**
